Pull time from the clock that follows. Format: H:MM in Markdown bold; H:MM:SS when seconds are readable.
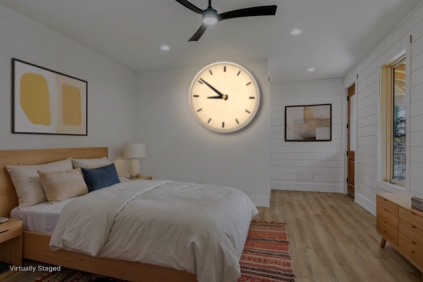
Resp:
**8:51**
